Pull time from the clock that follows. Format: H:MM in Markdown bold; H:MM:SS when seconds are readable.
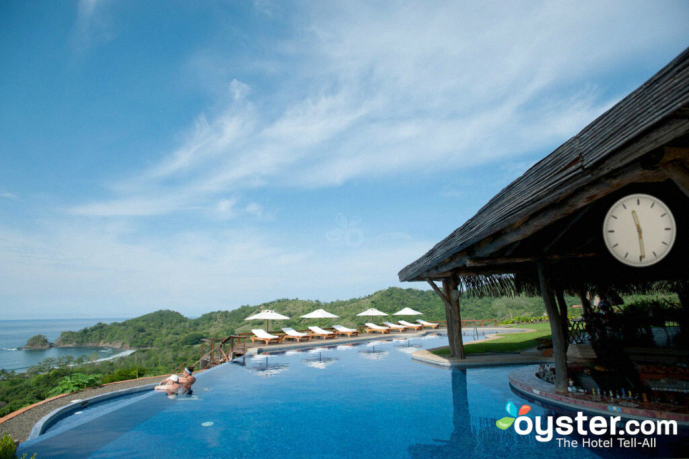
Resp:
**11:29**
